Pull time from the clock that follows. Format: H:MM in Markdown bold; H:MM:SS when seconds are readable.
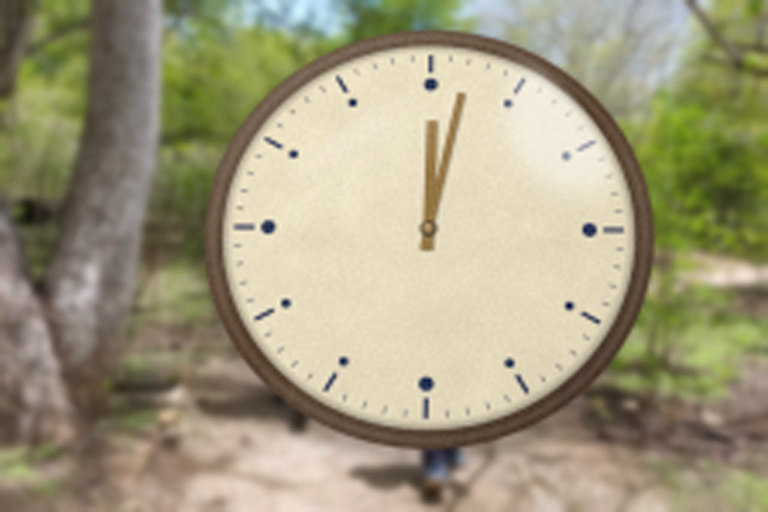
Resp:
**12:02**
